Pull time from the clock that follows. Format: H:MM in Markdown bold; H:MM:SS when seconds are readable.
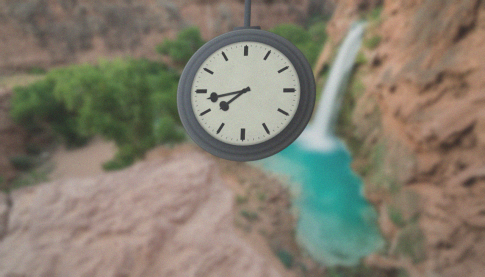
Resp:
**7:43**
